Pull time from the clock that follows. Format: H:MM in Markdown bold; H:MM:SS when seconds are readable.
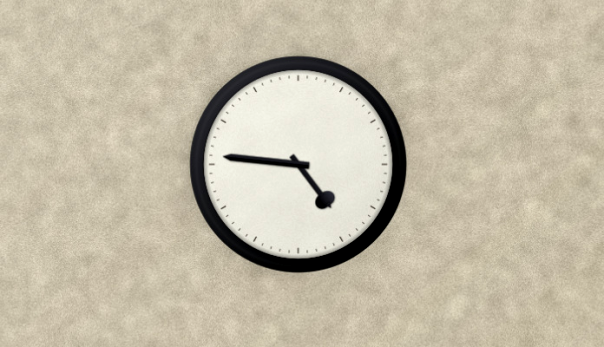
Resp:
**4:46**
